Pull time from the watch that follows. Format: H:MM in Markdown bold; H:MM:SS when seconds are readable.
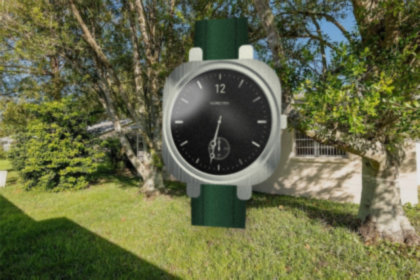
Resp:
**6:32**
